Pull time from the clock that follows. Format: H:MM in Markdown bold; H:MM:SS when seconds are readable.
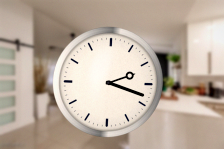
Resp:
**2:18**
